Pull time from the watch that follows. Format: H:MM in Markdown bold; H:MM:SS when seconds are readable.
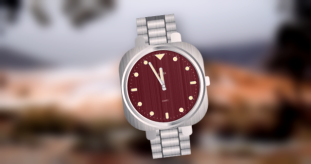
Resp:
**11:56**
